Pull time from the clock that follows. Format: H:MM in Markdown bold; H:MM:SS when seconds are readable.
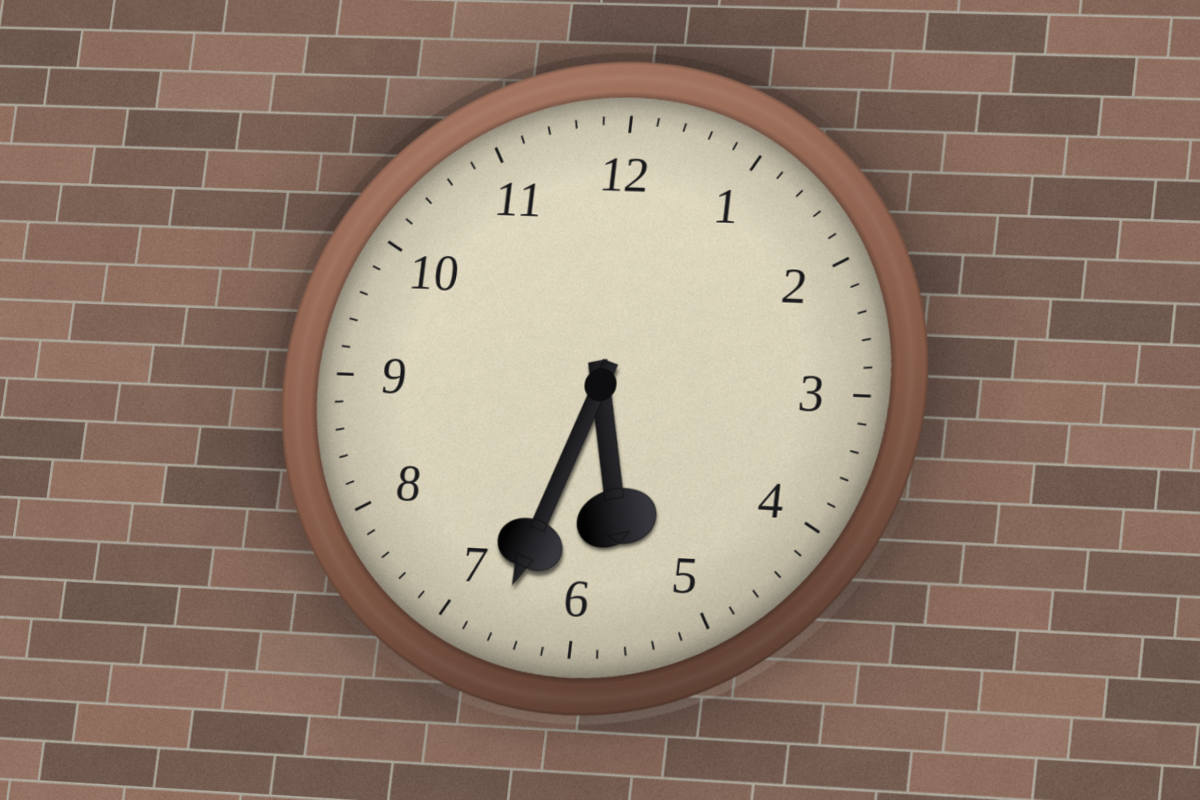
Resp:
**5:33**
